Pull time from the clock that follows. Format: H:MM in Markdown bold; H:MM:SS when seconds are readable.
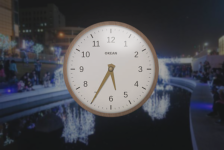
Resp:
**5:35**
